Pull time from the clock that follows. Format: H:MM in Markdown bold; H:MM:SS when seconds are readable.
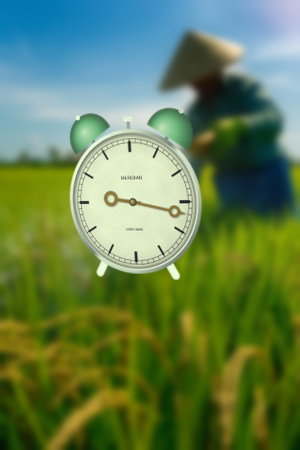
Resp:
**9:17**
